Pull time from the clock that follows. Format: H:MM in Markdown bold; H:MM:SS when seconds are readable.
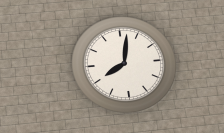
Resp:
**8:02**
